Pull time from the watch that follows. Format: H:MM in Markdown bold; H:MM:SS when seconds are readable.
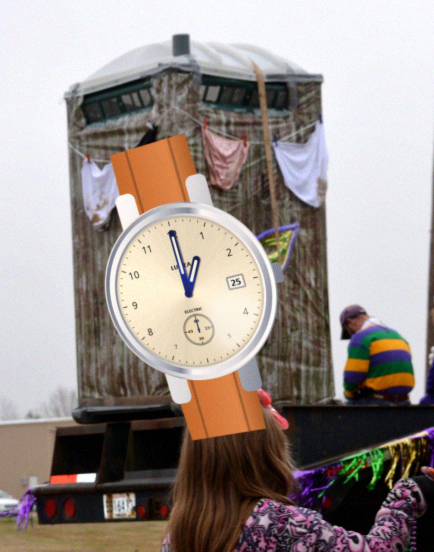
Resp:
**1:00**
